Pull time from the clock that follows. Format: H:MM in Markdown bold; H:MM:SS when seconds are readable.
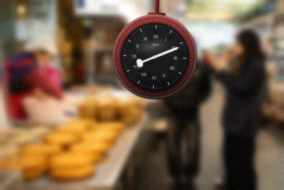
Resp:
**8:11**
